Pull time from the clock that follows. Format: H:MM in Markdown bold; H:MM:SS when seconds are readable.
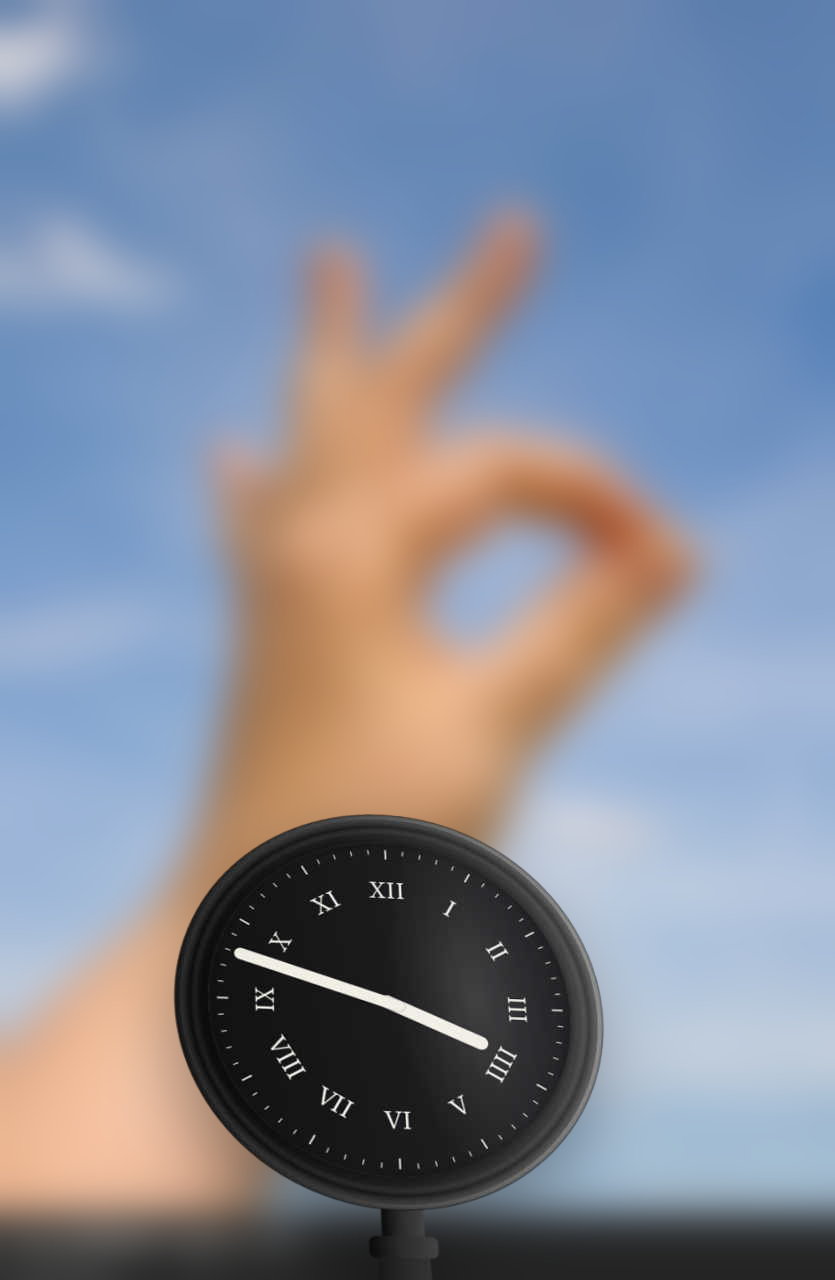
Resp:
**3:48**
